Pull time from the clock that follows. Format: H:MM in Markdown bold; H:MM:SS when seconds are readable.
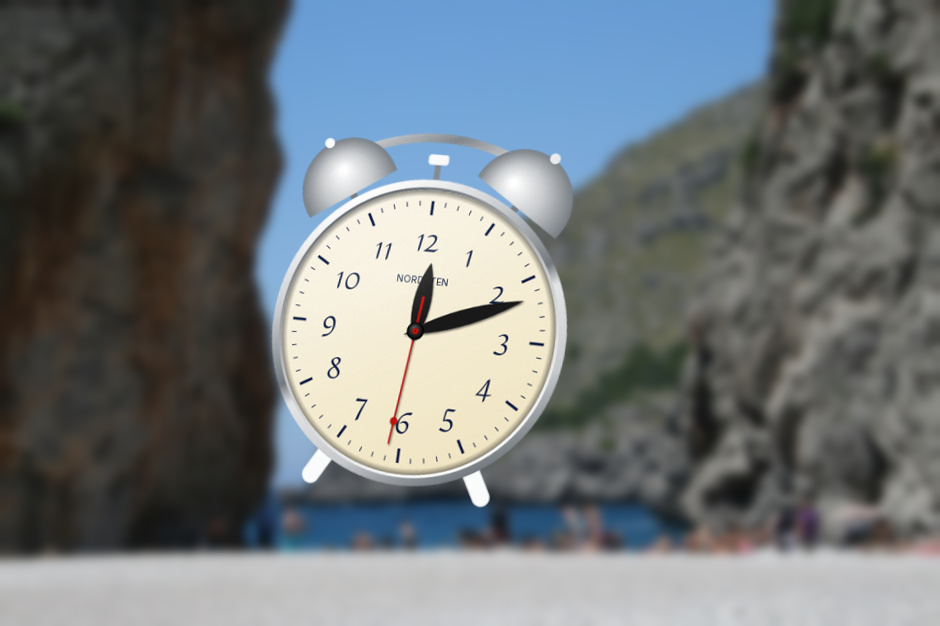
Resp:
**12:11:31**
